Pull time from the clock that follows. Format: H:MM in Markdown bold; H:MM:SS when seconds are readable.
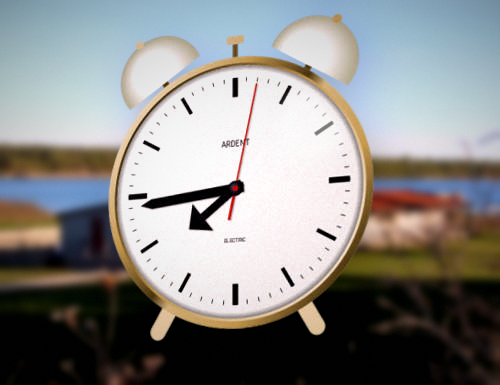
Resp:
**7:44:02**
